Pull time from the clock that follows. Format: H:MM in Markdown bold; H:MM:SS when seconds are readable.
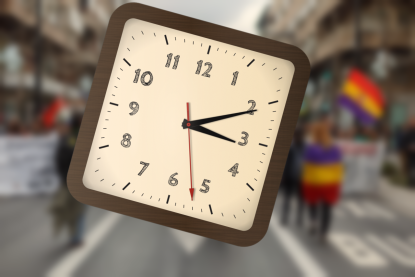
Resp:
**3:10:27**
